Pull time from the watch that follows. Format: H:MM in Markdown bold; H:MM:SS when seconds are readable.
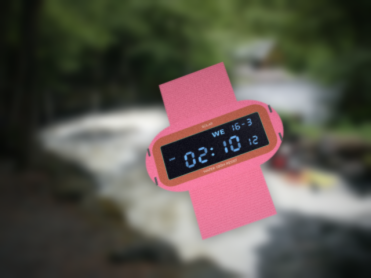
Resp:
**2:10:12**
